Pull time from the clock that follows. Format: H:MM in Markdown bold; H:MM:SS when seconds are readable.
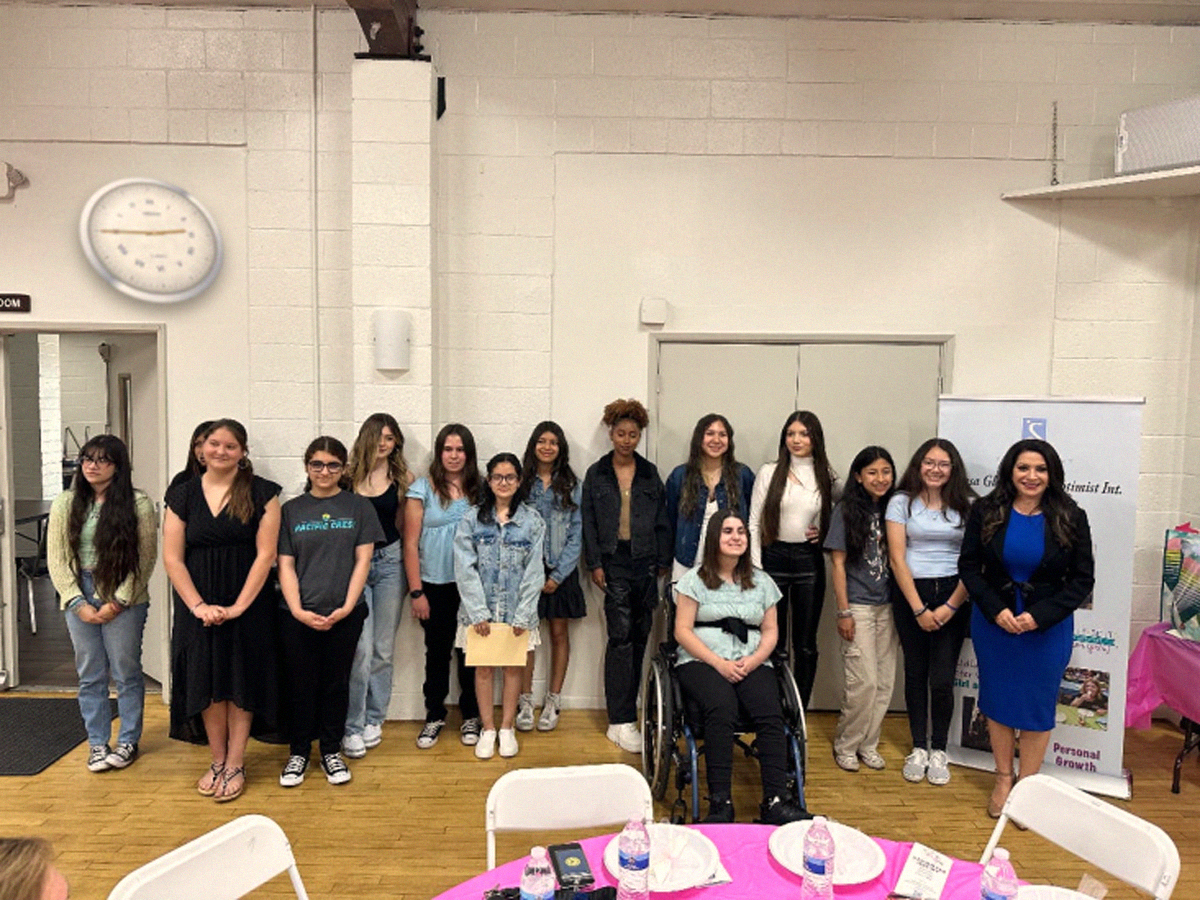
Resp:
**2:45**
